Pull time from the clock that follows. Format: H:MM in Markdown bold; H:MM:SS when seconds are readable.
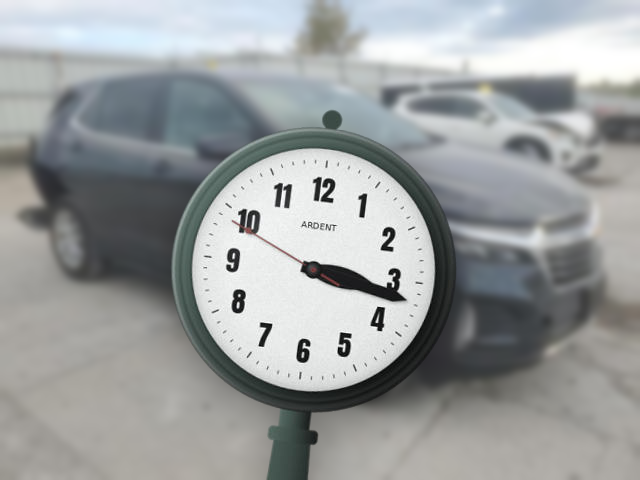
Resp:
**3:16:49**
